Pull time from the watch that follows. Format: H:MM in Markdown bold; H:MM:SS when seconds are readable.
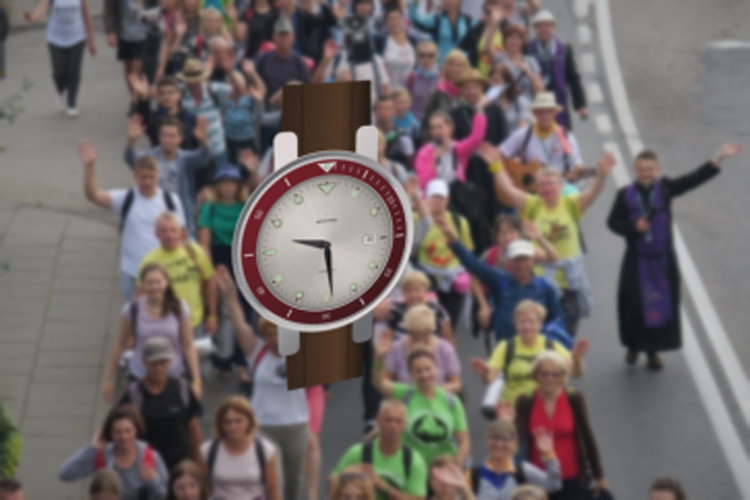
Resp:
**9:29**
